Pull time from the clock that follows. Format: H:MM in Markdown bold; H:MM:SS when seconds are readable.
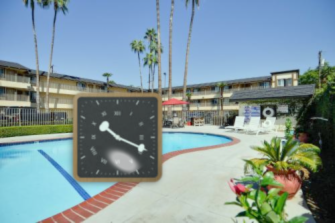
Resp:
**10:19**
